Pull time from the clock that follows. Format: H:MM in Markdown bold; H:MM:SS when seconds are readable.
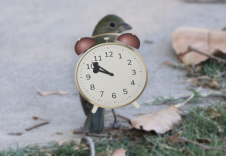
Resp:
**9:52**
